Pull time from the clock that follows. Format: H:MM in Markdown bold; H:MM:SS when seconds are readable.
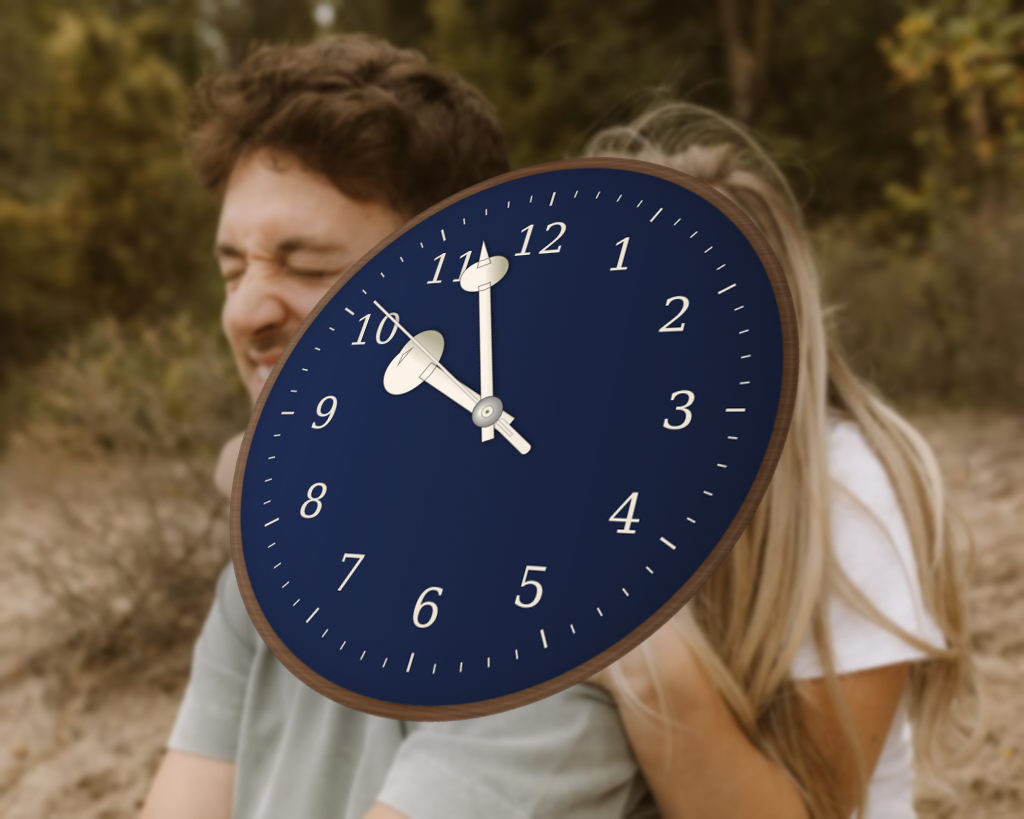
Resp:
**9:56:51**
